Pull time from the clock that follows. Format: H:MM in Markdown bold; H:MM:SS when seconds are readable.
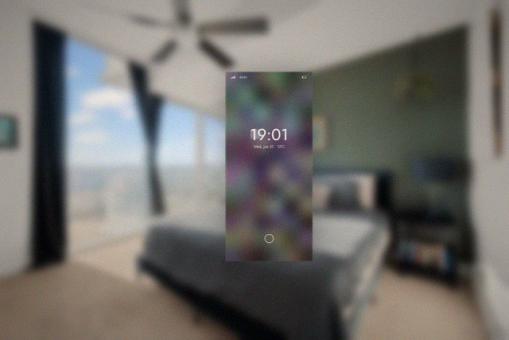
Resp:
**19:01**
